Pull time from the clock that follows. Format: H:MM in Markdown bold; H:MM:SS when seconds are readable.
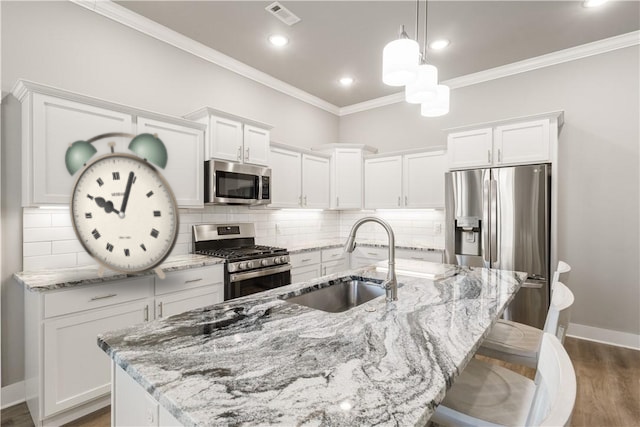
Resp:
**10:04**
